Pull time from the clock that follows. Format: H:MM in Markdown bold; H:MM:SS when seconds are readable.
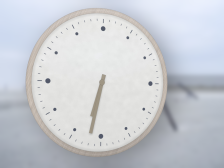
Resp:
**6:32**
